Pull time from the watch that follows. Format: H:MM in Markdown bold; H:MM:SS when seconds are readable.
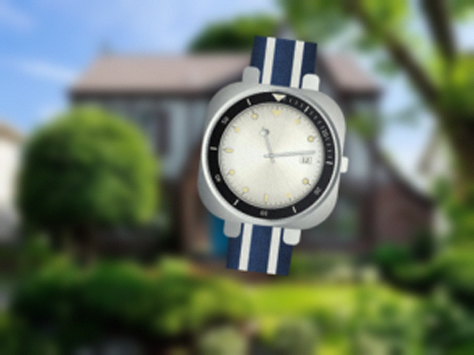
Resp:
**11:13**
